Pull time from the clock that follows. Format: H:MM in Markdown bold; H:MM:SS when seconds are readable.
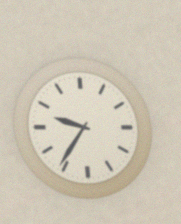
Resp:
**9:36**
